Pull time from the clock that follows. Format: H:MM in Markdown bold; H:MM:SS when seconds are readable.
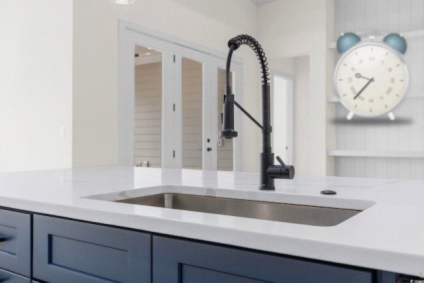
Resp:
**9:37**
